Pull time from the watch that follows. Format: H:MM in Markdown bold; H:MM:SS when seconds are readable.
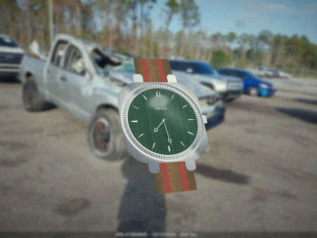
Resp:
**7:29**
